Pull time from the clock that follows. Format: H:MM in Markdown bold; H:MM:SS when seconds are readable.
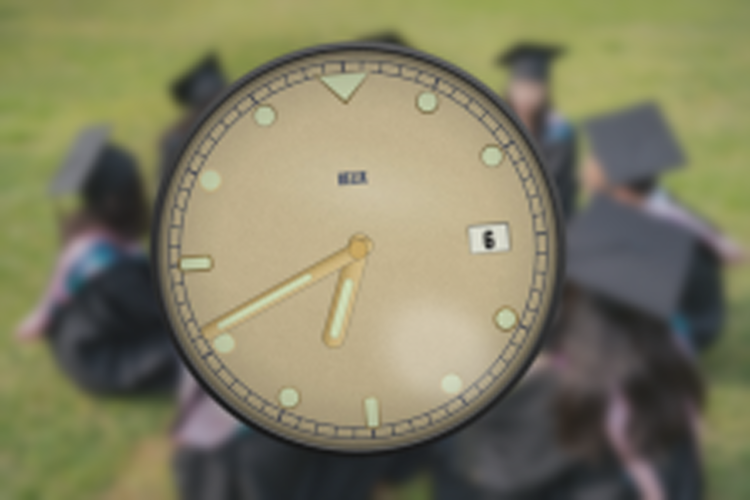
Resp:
**6:41**
